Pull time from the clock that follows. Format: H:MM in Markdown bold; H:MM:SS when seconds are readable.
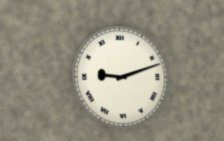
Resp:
**9:12**
